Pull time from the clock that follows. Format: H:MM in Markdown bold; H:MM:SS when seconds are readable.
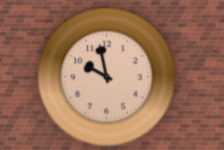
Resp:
**9:58**
